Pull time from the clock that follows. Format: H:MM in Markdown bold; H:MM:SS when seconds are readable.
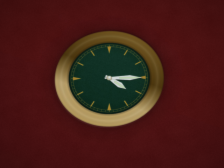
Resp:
**4:15**
